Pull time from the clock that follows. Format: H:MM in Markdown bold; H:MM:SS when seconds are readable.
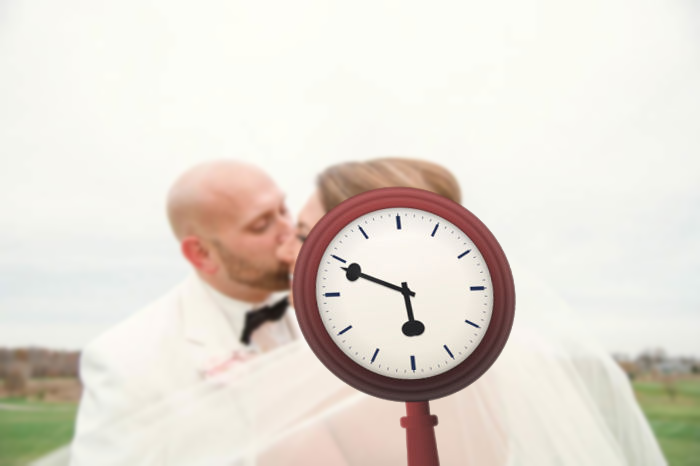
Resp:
**5:49**
